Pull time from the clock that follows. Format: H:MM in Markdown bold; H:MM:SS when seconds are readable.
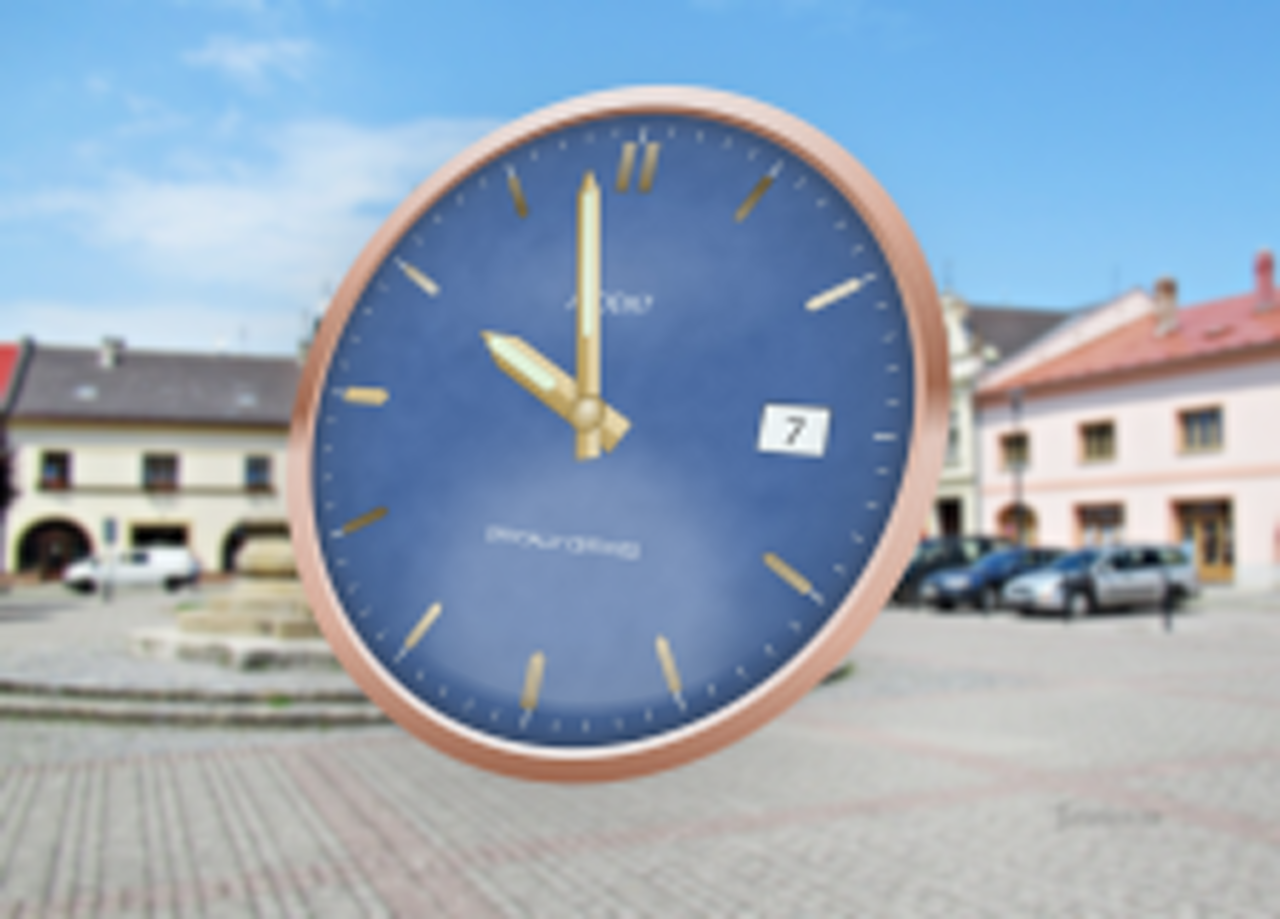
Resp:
**9:58**
